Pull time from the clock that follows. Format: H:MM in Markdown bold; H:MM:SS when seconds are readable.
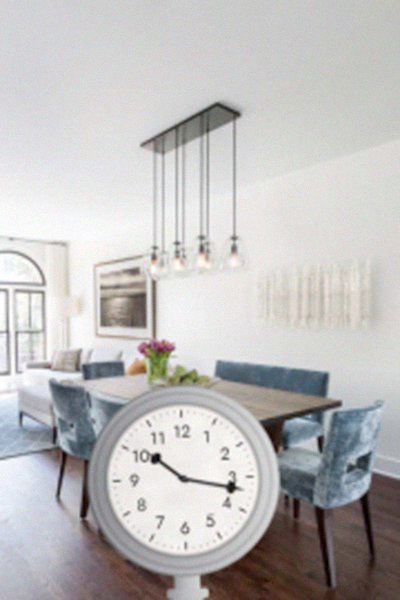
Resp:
**10:17**
